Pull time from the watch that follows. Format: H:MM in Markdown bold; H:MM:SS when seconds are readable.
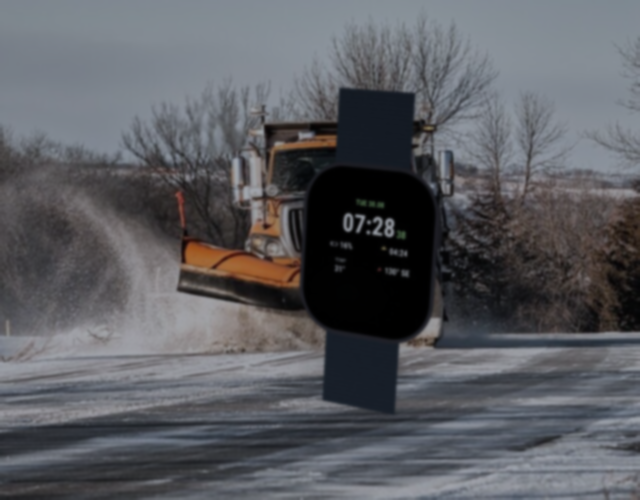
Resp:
**7:28**
